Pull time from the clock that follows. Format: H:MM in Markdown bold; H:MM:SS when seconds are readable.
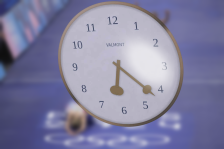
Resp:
**6:22**
